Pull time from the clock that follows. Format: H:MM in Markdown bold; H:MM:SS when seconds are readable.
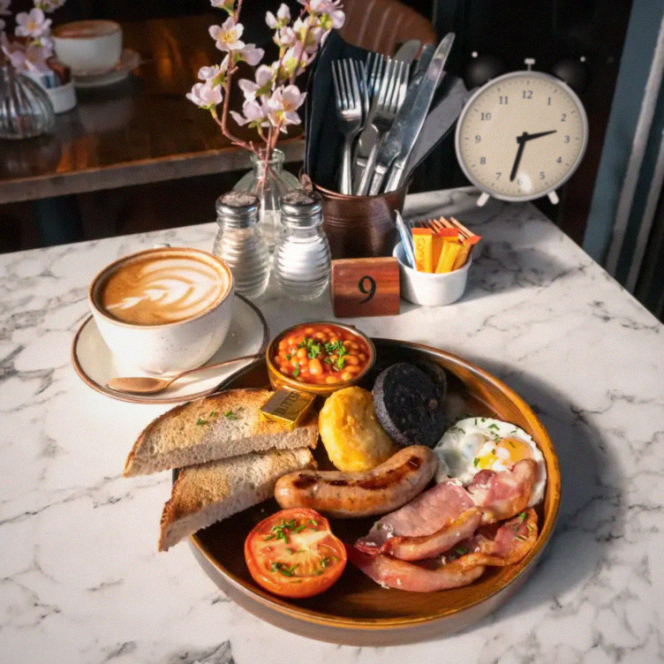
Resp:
**2:32**
